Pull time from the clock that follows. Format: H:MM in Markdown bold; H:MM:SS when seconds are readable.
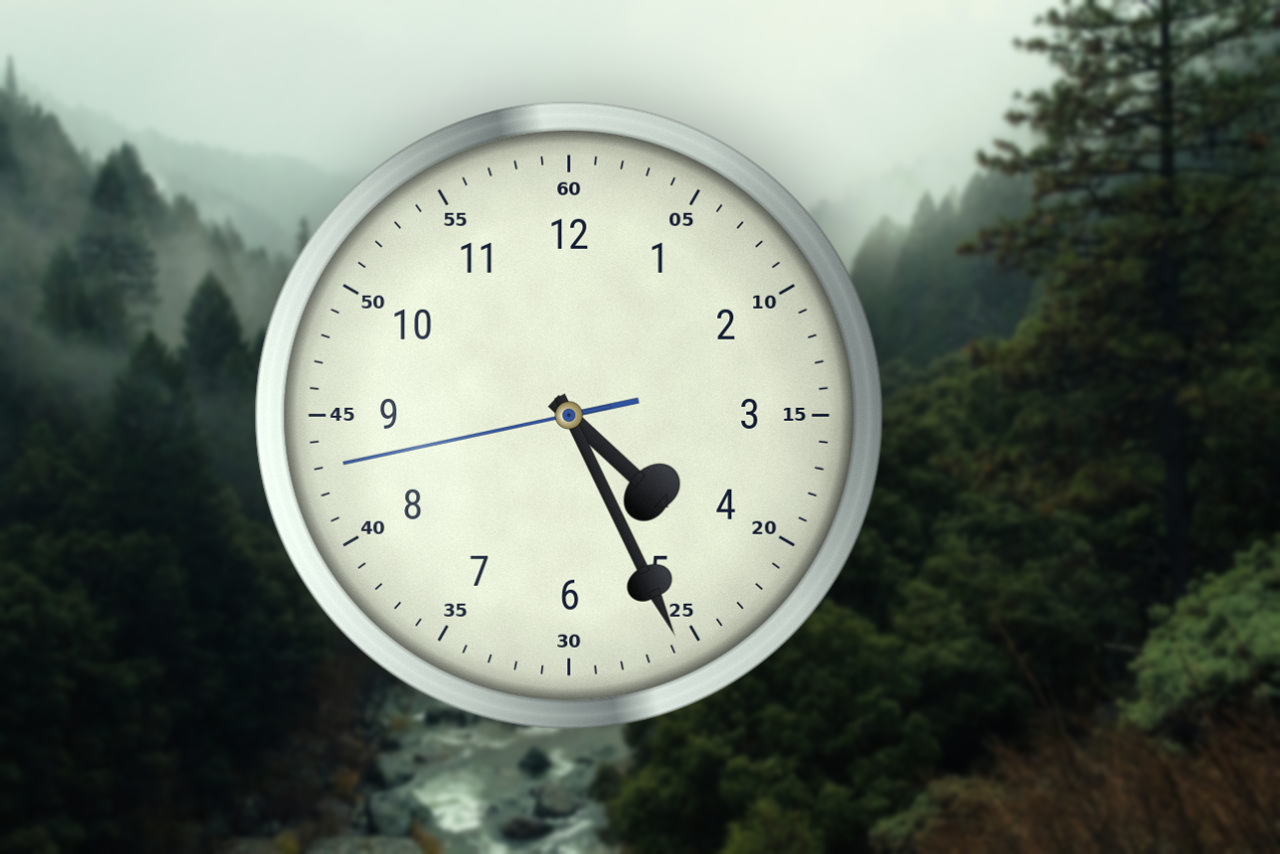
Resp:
**4:25:43**
